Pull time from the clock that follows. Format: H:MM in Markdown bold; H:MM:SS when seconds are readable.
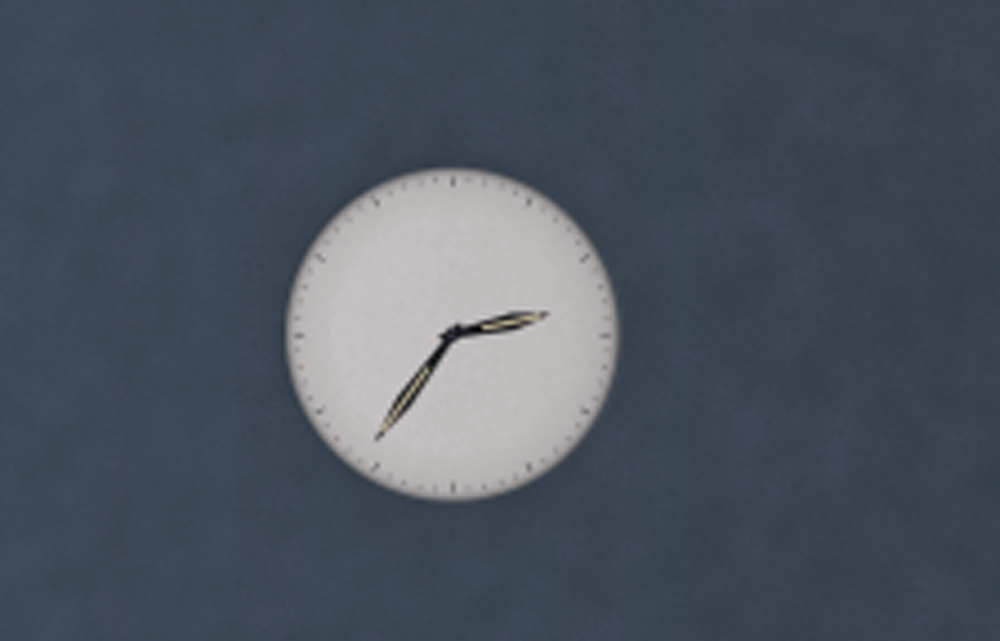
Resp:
**2:36**
